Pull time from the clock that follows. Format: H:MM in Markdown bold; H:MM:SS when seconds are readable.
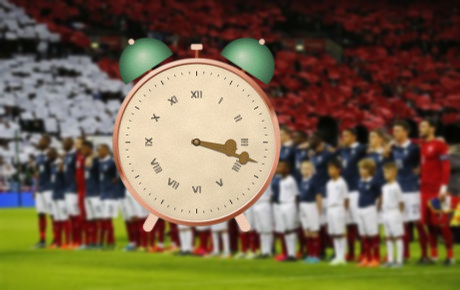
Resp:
**3:18**
